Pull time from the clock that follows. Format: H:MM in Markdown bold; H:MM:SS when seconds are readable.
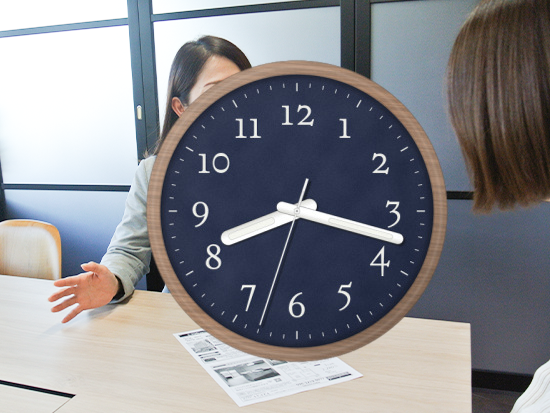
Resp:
**8:17:33**
